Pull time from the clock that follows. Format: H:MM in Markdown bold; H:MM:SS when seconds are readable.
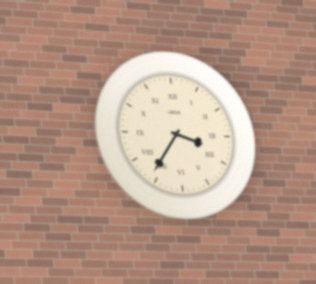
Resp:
**3:36**
